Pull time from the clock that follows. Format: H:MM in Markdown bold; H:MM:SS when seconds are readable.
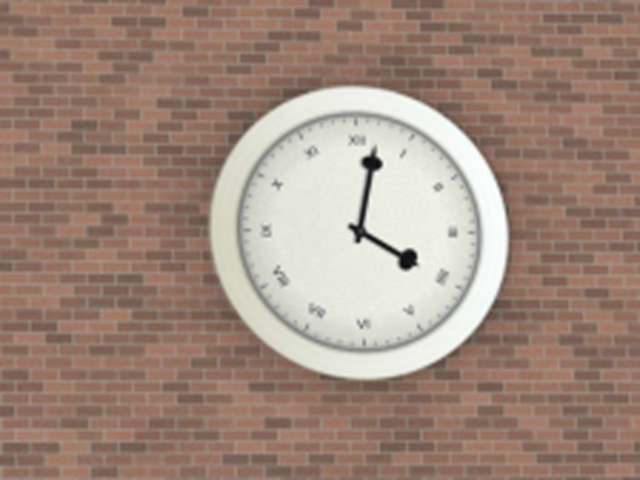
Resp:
**4:02**
